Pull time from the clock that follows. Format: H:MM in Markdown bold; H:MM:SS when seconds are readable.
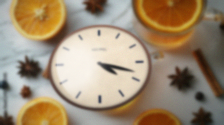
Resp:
**4:18**
